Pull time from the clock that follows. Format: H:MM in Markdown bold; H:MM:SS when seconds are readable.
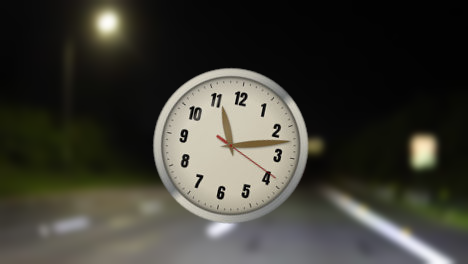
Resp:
**11:12:19**
